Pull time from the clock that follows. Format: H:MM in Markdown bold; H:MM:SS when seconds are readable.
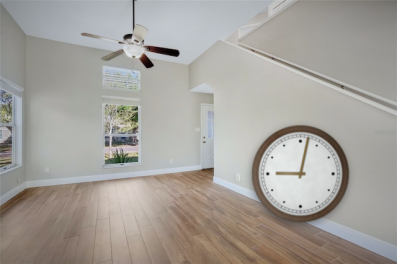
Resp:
**9:02**
